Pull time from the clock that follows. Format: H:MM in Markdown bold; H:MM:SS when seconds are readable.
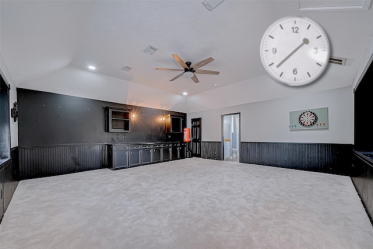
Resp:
**1:38**
